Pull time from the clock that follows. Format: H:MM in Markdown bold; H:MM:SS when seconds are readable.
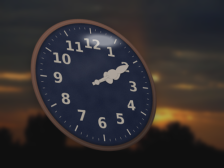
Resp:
**2:10**
